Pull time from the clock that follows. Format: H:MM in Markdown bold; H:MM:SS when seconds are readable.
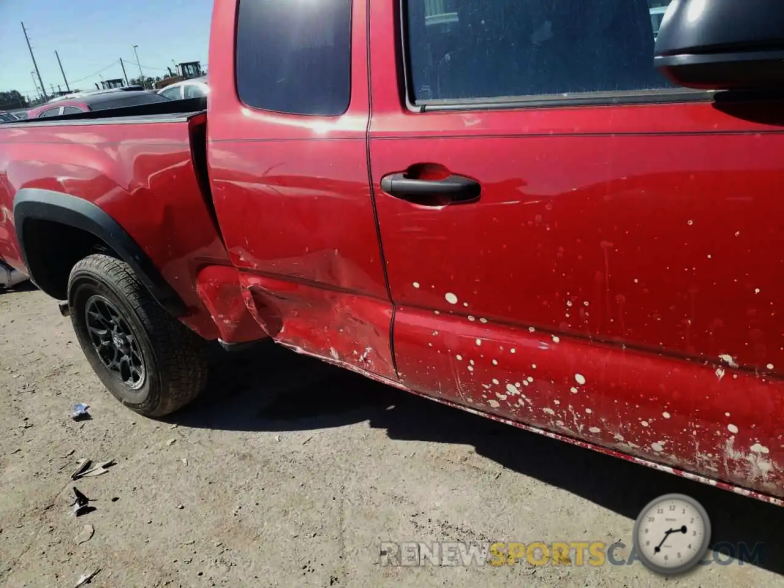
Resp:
**2:35**
